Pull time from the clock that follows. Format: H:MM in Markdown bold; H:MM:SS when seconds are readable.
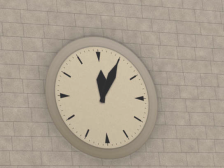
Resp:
**12:05**
